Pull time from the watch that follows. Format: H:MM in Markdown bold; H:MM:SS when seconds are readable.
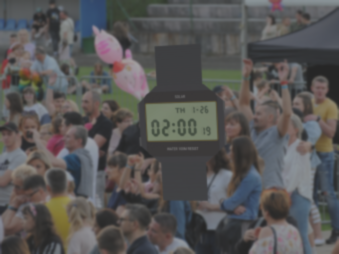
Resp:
**2:00**
